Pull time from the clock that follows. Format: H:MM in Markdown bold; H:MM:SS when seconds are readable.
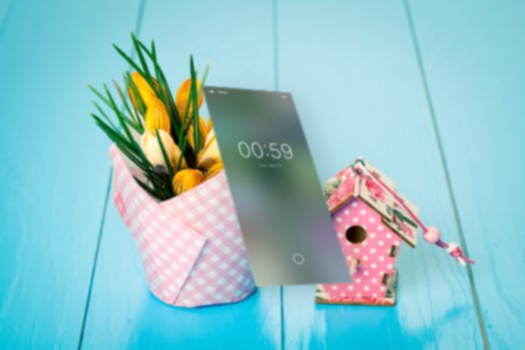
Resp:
**0:59**
